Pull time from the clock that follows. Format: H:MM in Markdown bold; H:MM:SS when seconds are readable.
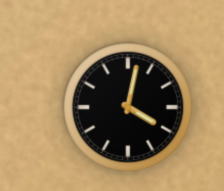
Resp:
**4:02**
